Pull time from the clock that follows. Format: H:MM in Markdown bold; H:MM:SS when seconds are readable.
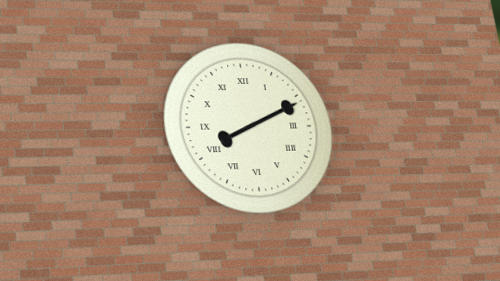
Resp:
**8:11**
